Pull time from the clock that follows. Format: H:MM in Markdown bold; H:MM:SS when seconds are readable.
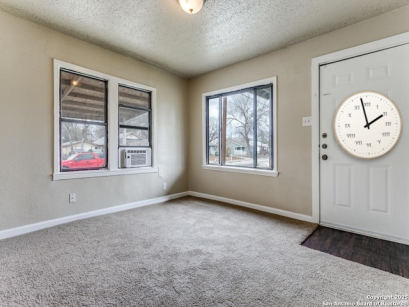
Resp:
**1:58**
